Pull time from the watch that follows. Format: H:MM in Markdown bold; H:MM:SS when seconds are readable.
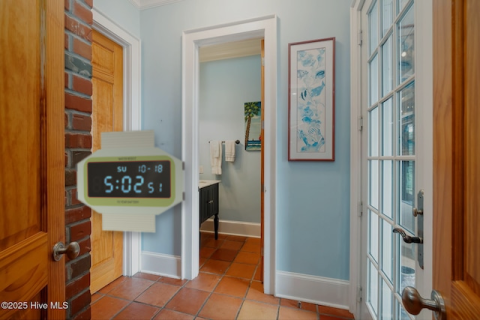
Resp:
**5:02:51**
